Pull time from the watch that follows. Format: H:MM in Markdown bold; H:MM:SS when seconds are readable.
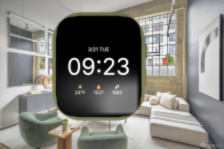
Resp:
**9:23**
